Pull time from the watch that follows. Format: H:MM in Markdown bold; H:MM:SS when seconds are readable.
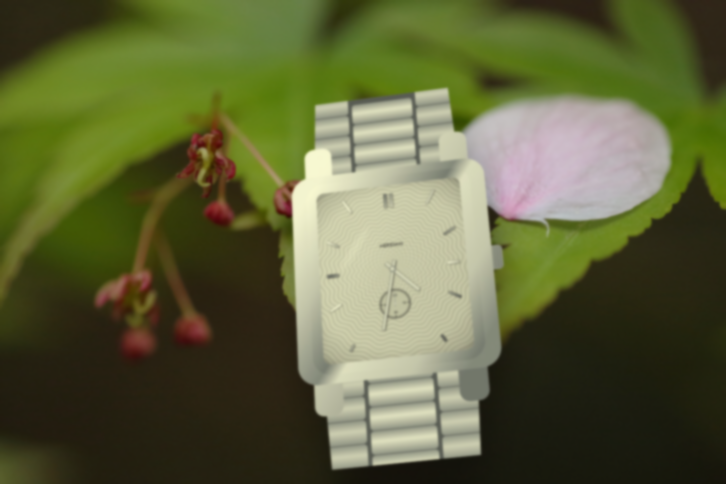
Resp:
**4:32**
